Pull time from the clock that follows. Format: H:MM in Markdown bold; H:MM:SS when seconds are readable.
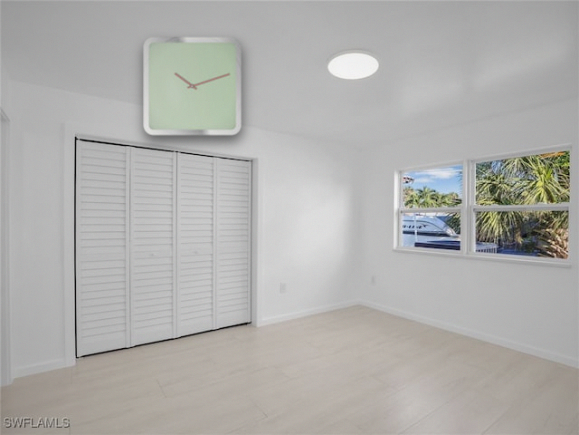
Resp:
**10:12**
